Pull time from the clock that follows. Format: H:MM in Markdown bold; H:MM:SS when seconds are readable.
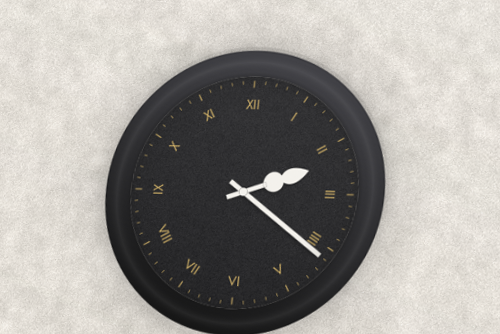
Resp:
**2:21**
